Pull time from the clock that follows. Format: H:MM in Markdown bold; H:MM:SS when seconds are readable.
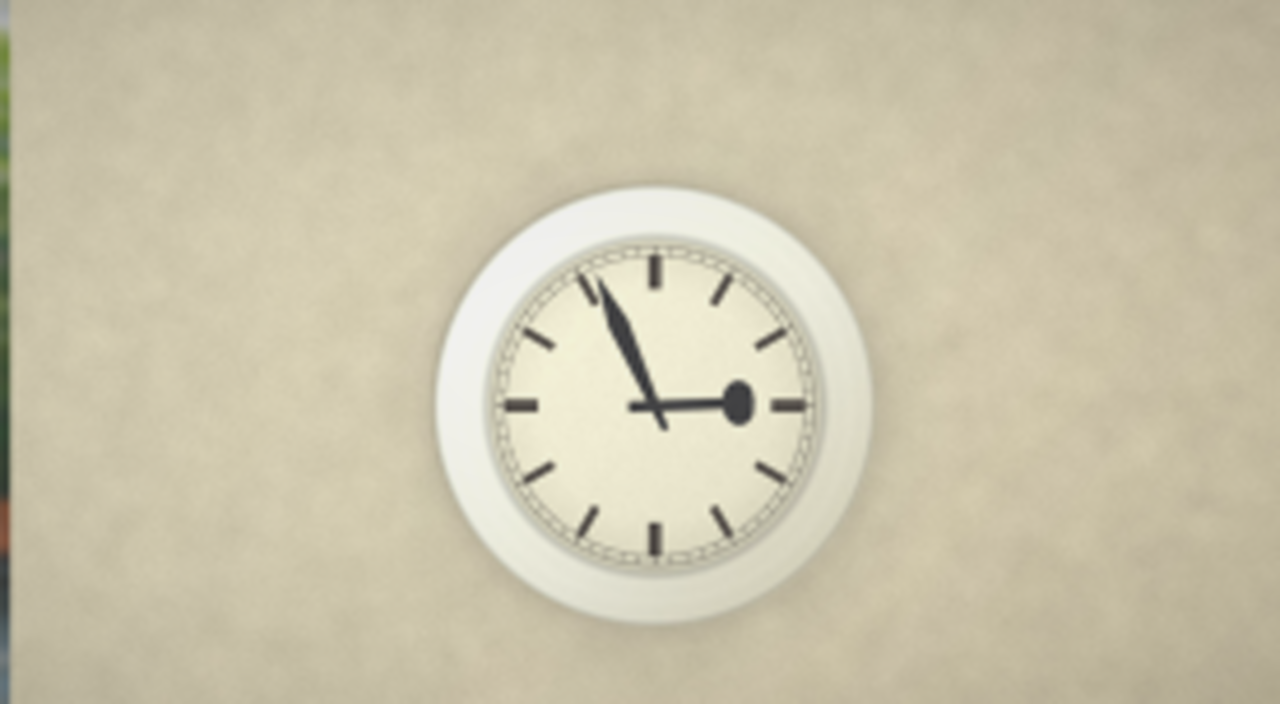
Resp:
**2:56**
